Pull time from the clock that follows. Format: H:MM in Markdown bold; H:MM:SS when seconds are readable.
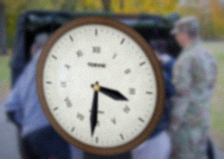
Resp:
**3:31**
